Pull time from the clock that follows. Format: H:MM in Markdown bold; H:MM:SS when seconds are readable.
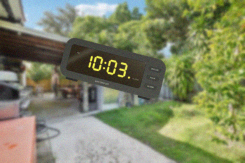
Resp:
**10:03**
